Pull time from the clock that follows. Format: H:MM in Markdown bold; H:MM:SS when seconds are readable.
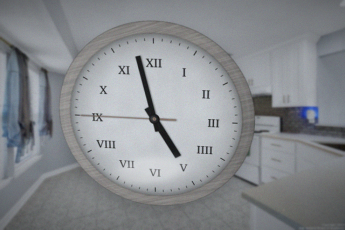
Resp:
**4:57:45**
